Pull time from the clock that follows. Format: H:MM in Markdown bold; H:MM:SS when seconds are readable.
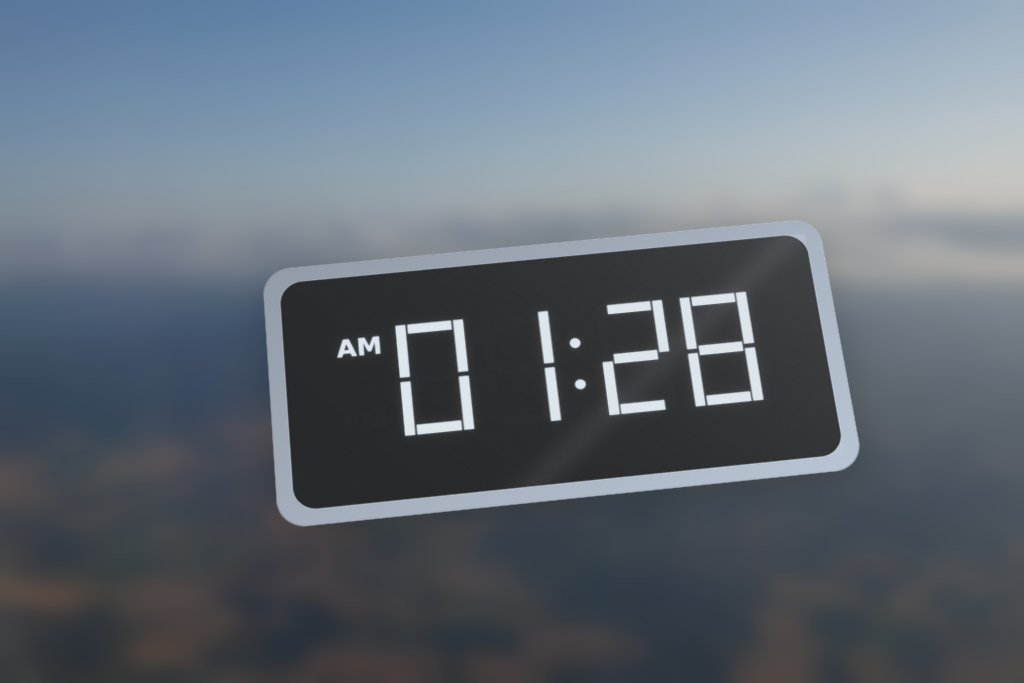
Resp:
**1:28**
